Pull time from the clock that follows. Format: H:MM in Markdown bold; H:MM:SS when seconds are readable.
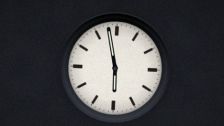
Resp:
**5:58**
